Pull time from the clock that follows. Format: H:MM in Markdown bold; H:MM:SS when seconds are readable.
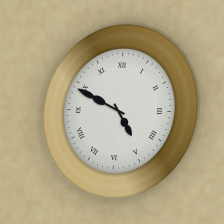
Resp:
**4:49**
